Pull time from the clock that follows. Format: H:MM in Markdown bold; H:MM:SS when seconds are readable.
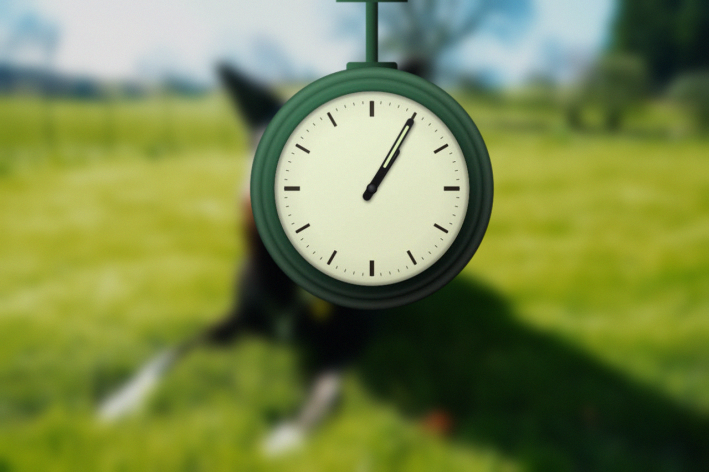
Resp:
**1:05**
